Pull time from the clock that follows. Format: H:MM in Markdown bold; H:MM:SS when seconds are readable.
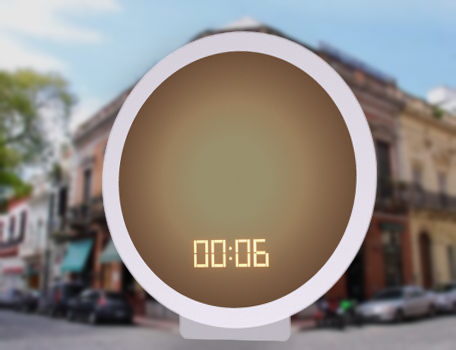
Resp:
**0:06**
